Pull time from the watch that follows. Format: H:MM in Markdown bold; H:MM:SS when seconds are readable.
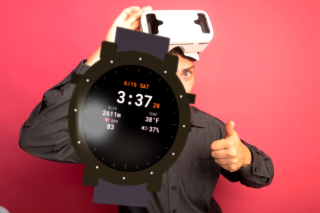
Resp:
**3:37**
